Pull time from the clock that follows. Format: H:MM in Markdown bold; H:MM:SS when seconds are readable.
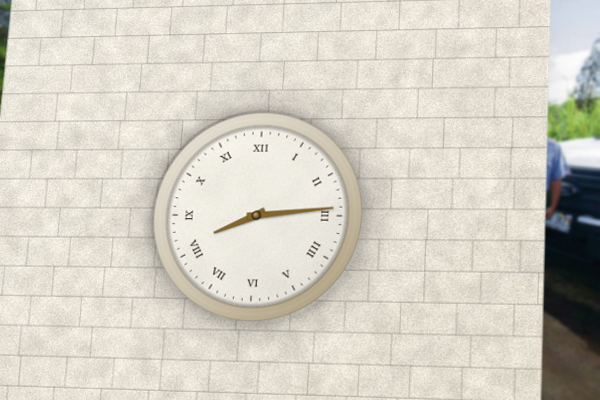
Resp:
**8:14**
